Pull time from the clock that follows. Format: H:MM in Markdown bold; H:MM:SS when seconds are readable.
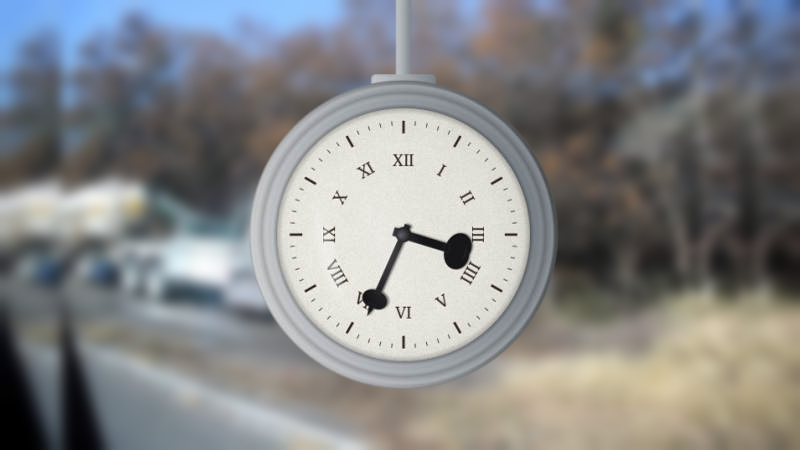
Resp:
**3:34**
